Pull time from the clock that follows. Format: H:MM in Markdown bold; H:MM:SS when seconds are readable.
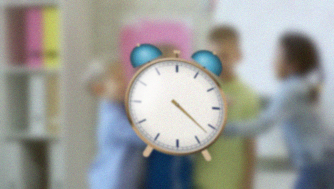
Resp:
**4:22**
